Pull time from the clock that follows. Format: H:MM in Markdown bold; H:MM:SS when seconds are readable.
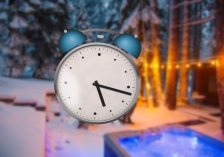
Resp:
**5:17**
